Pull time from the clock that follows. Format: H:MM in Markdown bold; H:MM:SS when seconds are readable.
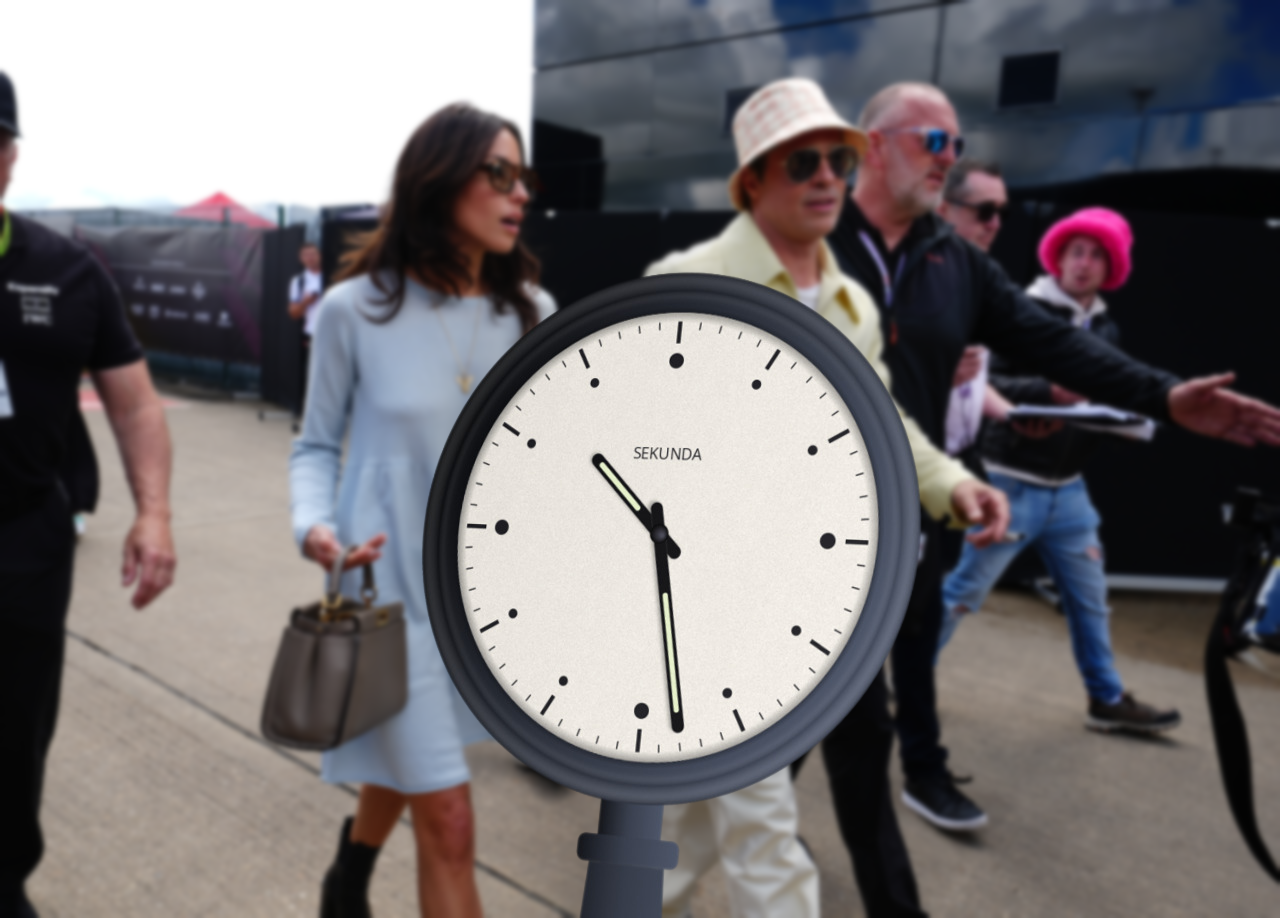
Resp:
**10:28**
